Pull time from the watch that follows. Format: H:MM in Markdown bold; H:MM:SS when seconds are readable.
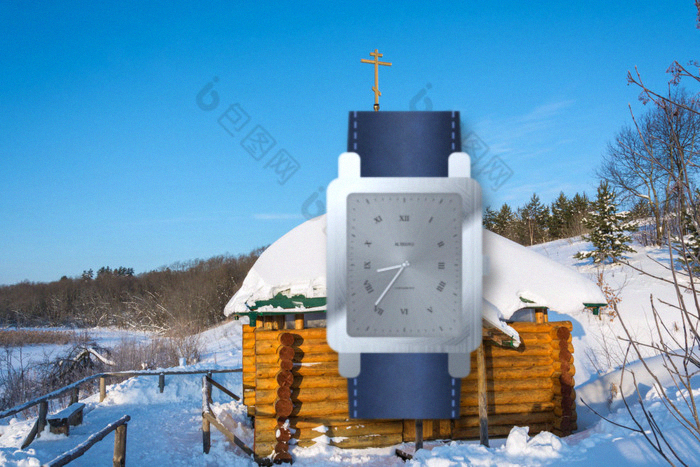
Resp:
**8:36**
